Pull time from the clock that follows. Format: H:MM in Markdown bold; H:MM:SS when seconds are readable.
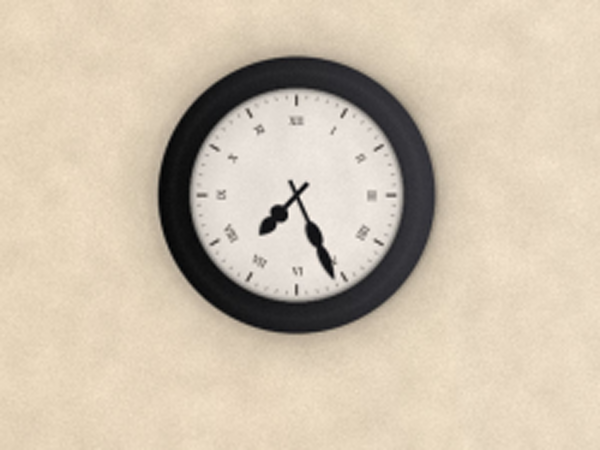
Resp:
**7:26**
